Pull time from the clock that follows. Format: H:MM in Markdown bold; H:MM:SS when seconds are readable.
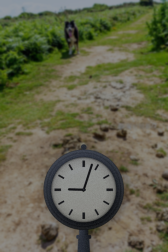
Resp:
**9:03**
